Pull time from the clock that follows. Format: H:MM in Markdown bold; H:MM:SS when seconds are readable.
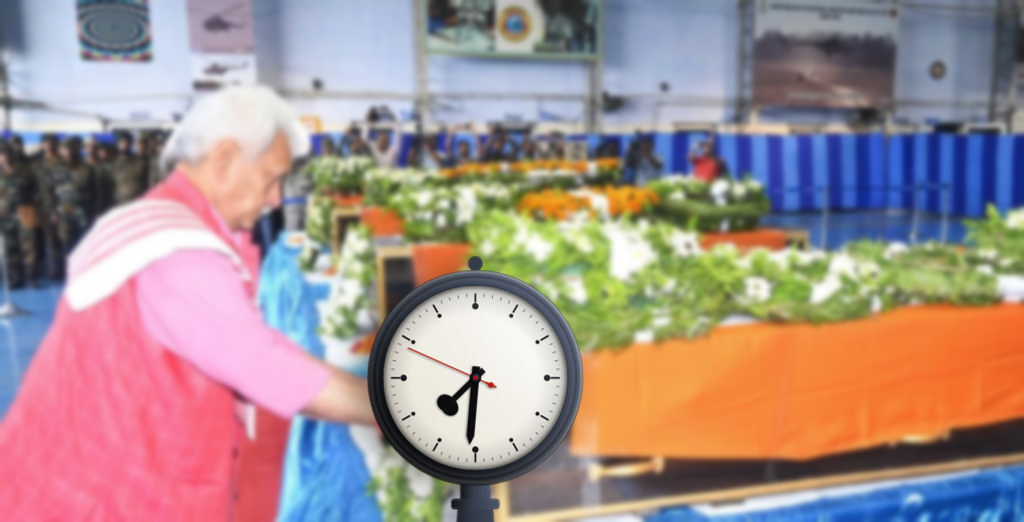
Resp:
**7:30:49**
